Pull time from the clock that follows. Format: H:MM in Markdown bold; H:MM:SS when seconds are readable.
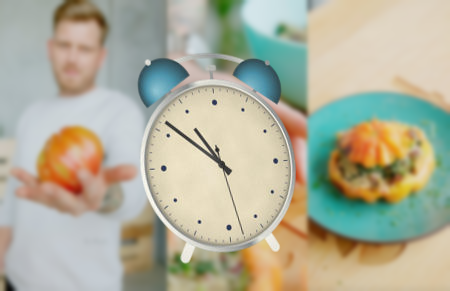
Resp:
**10:51:28**
